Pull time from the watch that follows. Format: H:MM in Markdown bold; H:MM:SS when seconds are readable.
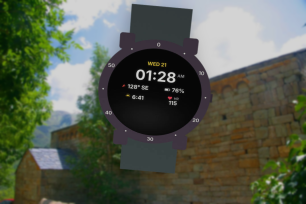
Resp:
**1:28**
